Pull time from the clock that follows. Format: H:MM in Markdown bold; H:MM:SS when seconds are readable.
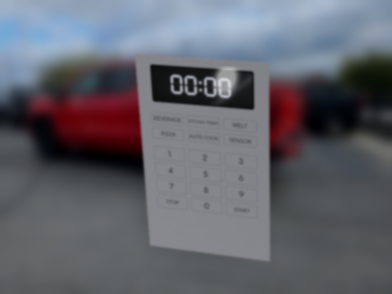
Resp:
**0:00**
